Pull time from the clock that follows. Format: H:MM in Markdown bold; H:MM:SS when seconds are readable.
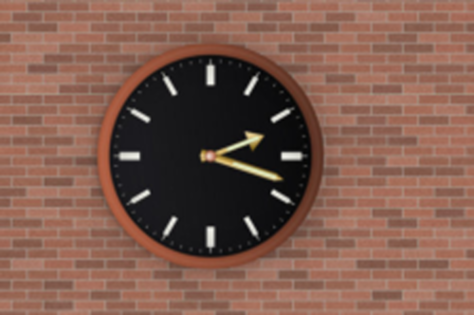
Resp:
**2:18**
